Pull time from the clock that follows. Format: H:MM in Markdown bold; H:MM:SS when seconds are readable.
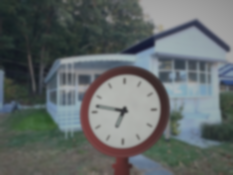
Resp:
**6:47**
